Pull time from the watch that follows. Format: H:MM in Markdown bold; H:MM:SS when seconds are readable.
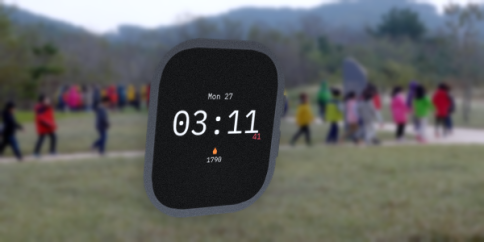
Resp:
**3:11:41**
